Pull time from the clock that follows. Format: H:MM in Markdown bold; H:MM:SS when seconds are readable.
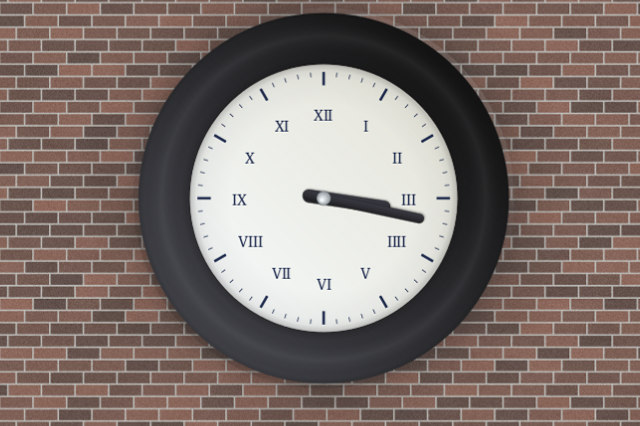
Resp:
**3:17**
